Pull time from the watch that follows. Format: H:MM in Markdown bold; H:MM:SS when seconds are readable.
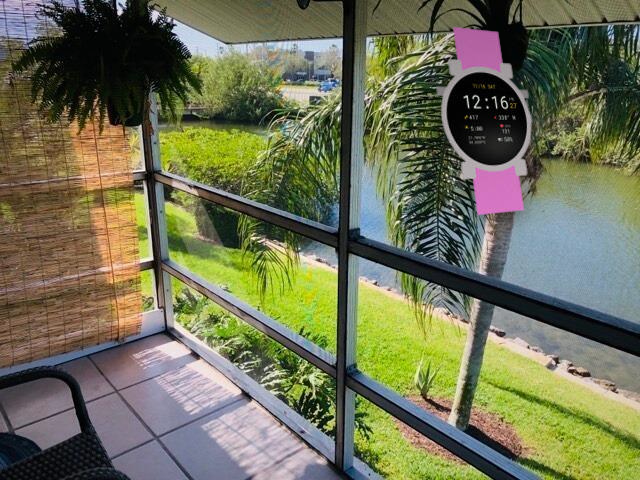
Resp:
**12:16**
